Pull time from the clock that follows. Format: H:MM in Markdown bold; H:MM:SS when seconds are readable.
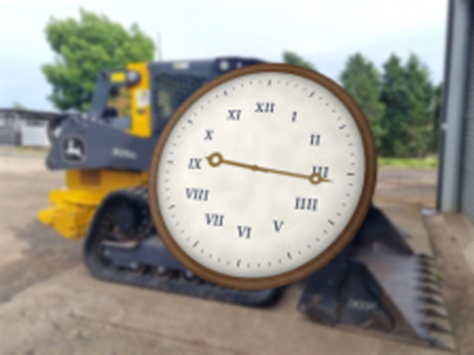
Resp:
**9:16**
